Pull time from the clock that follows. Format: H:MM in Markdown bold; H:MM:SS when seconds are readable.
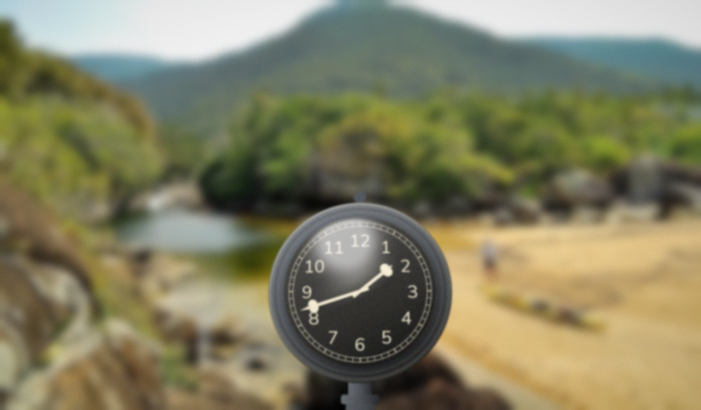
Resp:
**1:42**
